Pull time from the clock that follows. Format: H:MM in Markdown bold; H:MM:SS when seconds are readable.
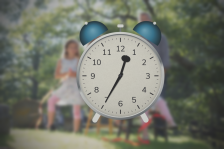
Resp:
**12:35**
